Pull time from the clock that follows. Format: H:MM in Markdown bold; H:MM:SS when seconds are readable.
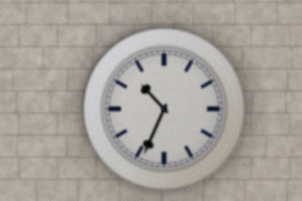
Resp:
**10:34**
